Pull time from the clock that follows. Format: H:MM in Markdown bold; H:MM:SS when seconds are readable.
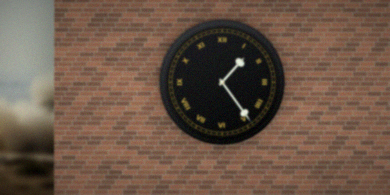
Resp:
**1:24**
